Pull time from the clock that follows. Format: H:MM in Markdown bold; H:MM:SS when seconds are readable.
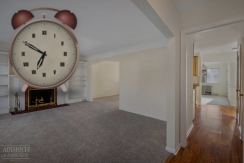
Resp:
**6:50**
